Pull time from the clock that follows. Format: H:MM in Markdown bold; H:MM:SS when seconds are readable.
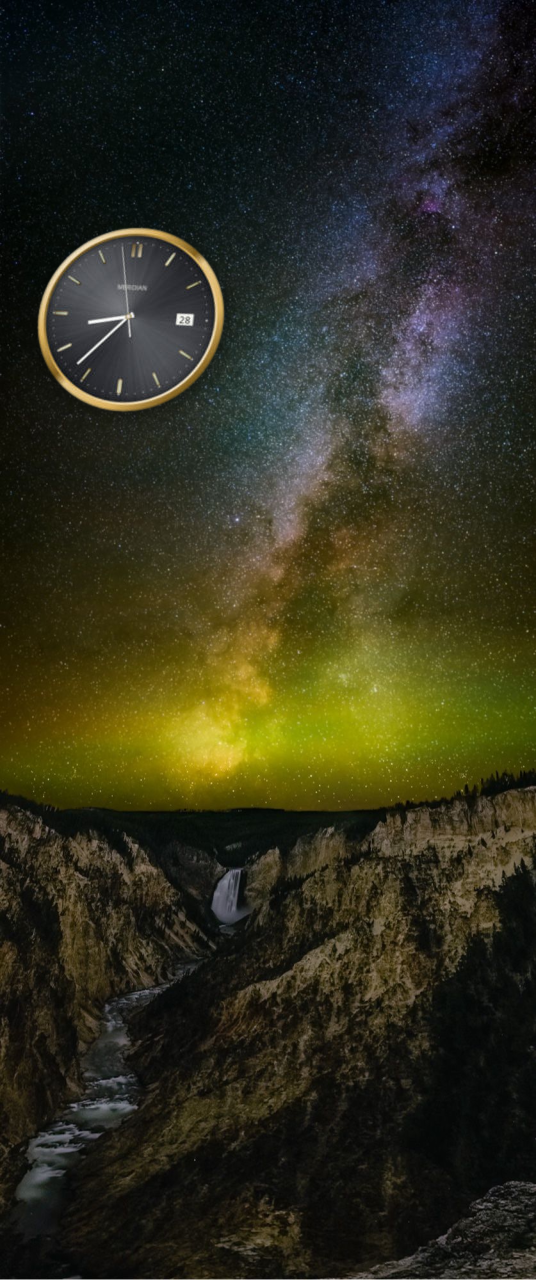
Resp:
**8:36:58**
